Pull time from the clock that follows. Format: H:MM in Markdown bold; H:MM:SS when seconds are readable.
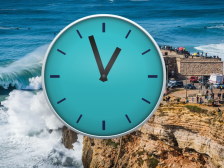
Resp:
**12:57**
